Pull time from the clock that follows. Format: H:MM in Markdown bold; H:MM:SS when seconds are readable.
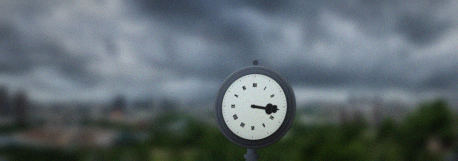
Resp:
**3:16**
